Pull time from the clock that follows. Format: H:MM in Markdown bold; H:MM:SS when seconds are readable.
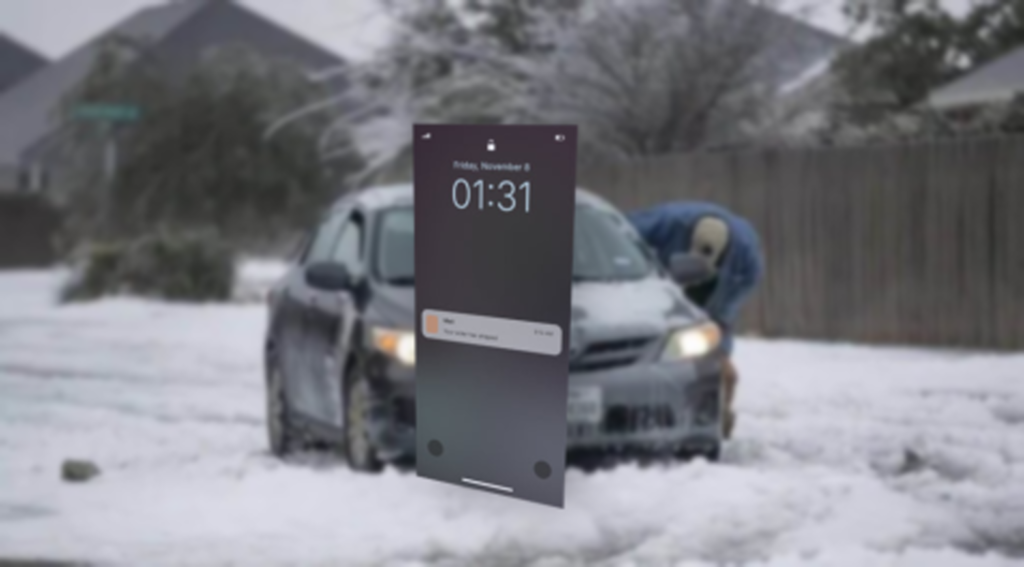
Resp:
**1:31**
